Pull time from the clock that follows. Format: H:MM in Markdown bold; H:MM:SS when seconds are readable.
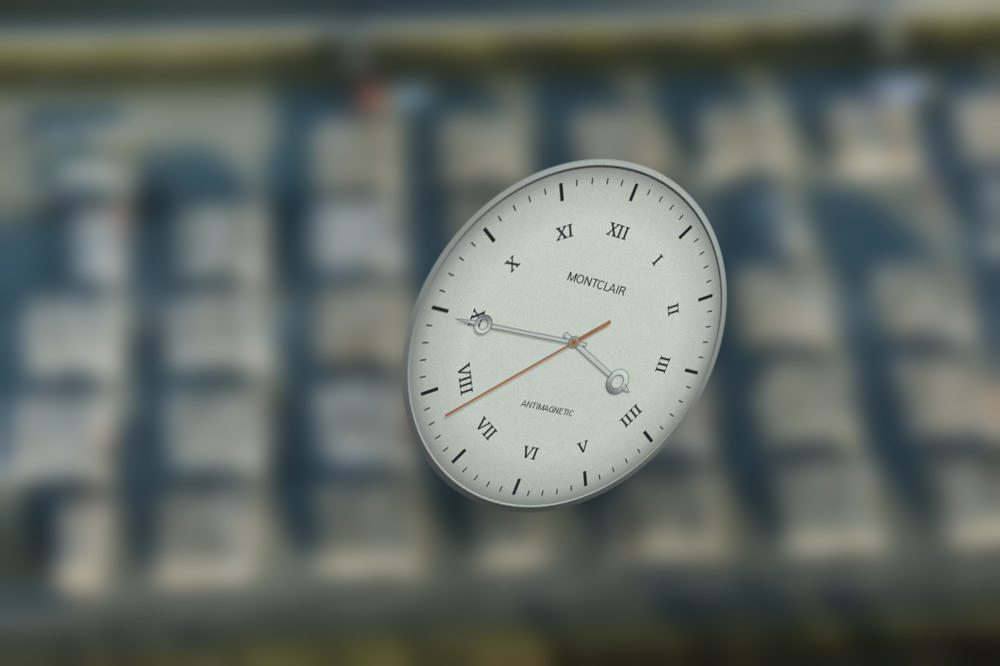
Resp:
**3:44:38**
